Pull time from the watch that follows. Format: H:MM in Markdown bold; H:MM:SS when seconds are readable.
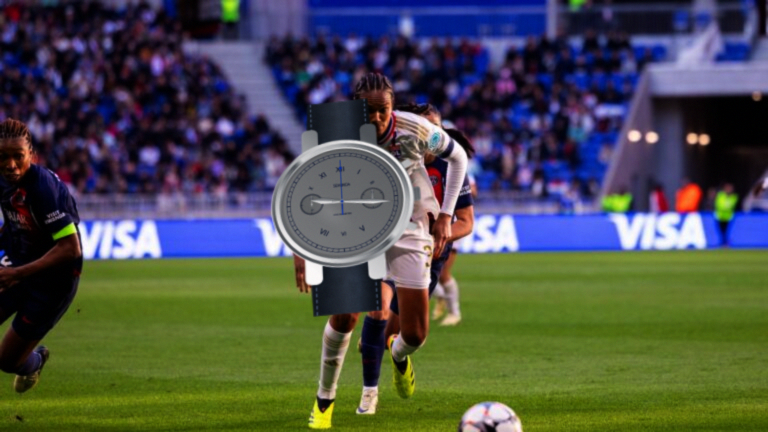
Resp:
**9:16**
